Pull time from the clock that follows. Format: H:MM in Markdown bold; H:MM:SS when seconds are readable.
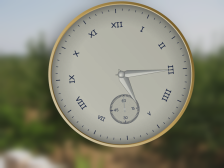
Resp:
**5:15**
